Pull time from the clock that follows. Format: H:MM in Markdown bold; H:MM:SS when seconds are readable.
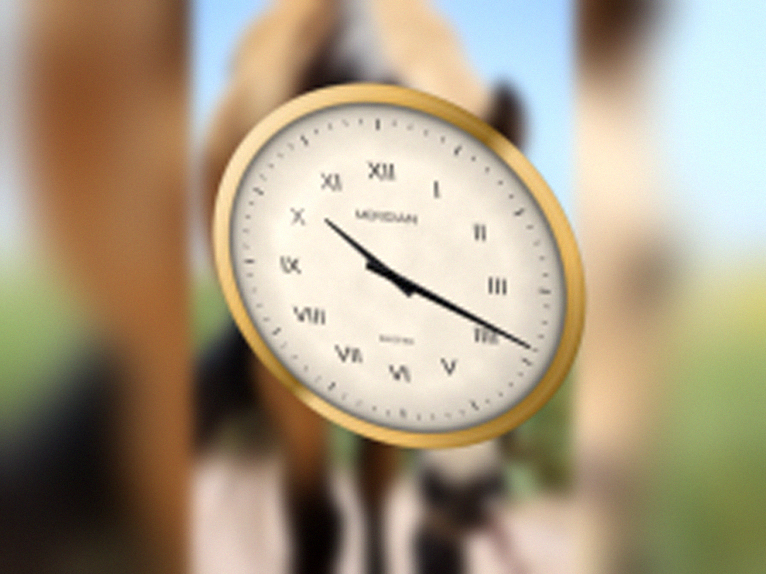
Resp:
**10:19**
